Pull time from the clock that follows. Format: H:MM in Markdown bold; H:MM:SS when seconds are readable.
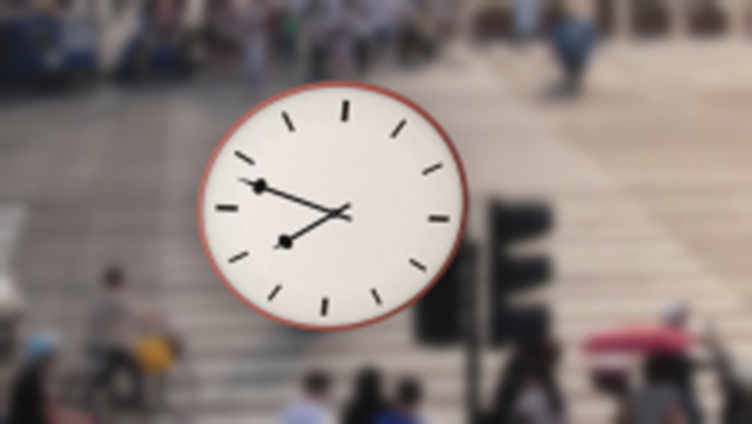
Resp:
**7:48**
